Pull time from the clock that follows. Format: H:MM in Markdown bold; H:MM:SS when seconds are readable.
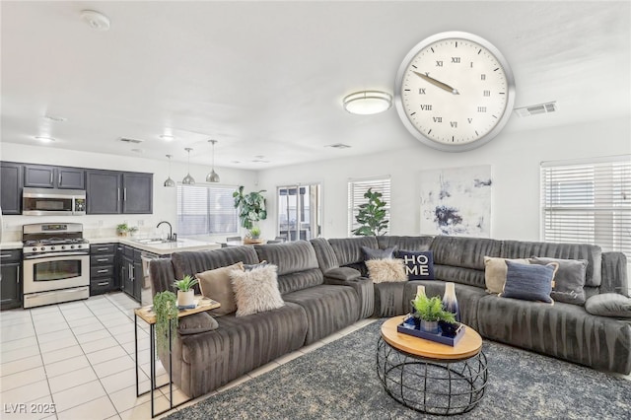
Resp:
**9:49**
